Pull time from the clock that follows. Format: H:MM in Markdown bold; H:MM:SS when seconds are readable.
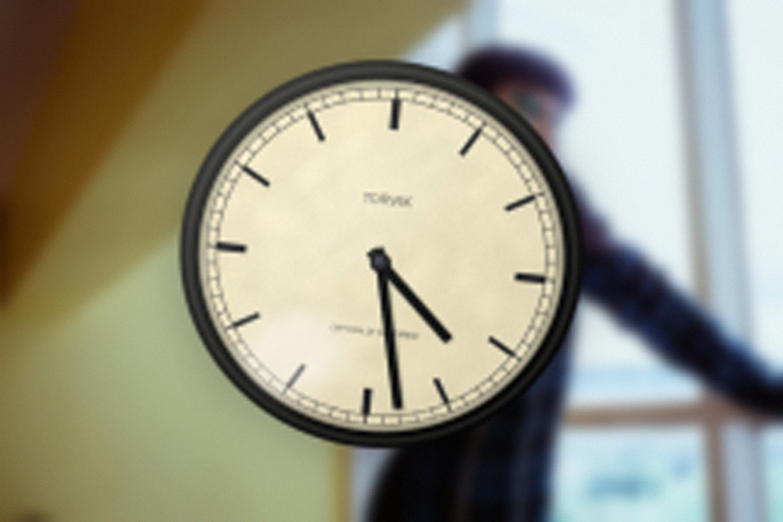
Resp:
**4:28**
